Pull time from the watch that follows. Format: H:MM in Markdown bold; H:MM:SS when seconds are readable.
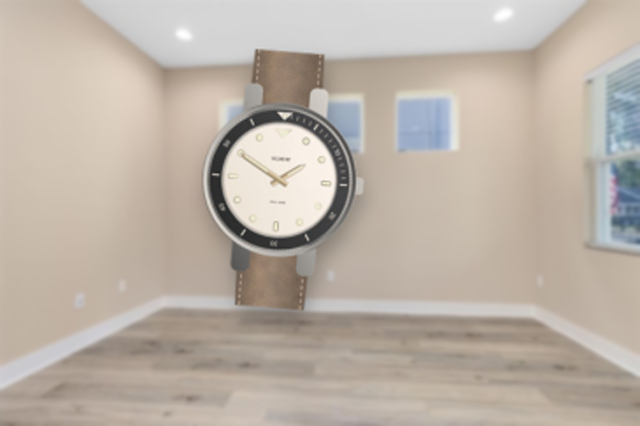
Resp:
**1:50**
